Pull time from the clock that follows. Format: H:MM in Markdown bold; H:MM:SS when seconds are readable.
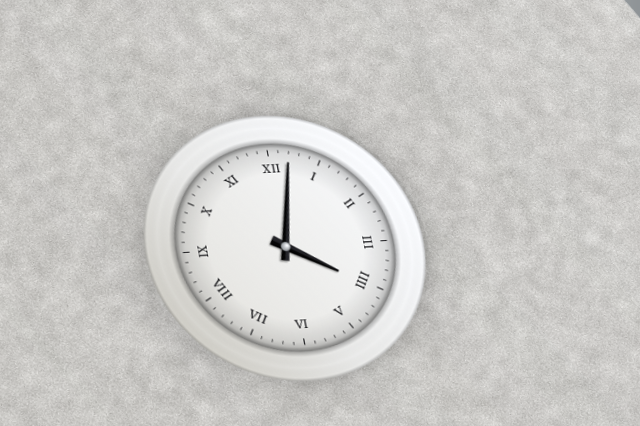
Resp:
**4:02**
